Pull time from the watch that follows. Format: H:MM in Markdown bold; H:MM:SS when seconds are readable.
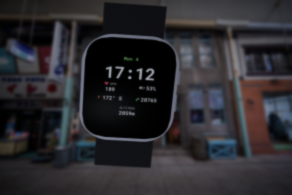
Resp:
**17:12**
